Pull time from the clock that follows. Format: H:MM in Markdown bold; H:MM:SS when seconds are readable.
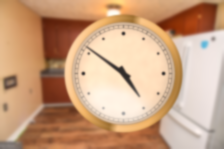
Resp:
**4:51**
